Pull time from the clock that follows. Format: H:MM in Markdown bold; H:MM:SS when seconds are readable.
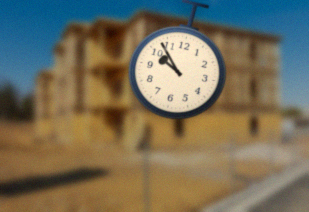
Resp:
**9:53**
